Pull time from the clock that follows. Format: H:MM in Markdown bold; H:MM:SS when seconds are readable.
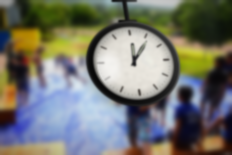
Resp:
**12:06**
